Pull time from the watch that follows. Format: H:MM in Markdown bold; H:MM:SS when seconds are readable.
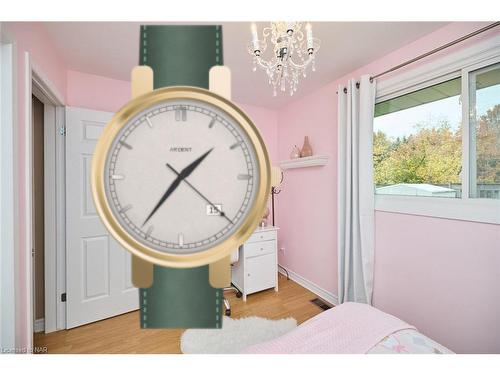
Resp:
**1:36:22**
